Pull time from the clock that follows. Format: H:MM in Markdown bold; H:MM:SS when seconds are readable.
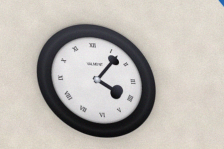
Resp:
**4:07**
